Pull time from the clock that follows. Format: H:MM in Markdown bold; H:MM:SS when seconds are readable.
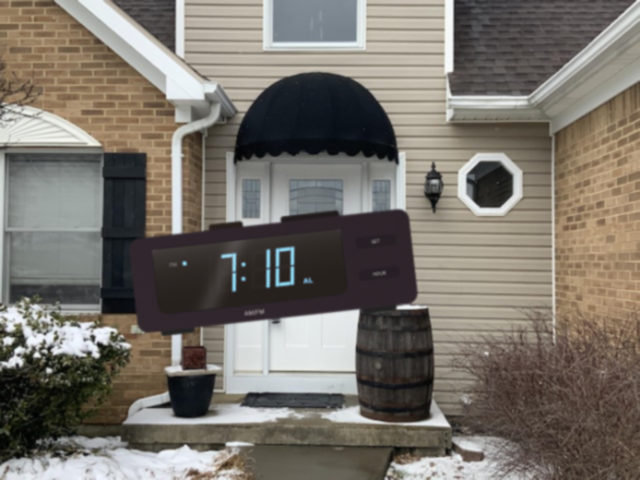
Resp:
**7:10**
